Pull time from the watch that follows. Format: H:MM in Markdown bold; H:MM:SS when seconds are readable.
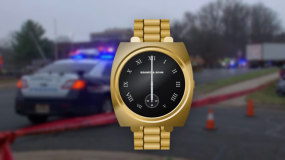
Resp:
**6:00**
